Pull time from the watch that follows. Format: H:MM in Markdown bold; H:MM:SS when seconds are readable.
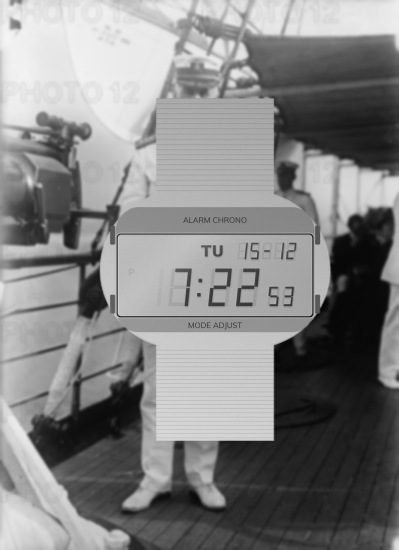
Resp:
**7:22:53**
